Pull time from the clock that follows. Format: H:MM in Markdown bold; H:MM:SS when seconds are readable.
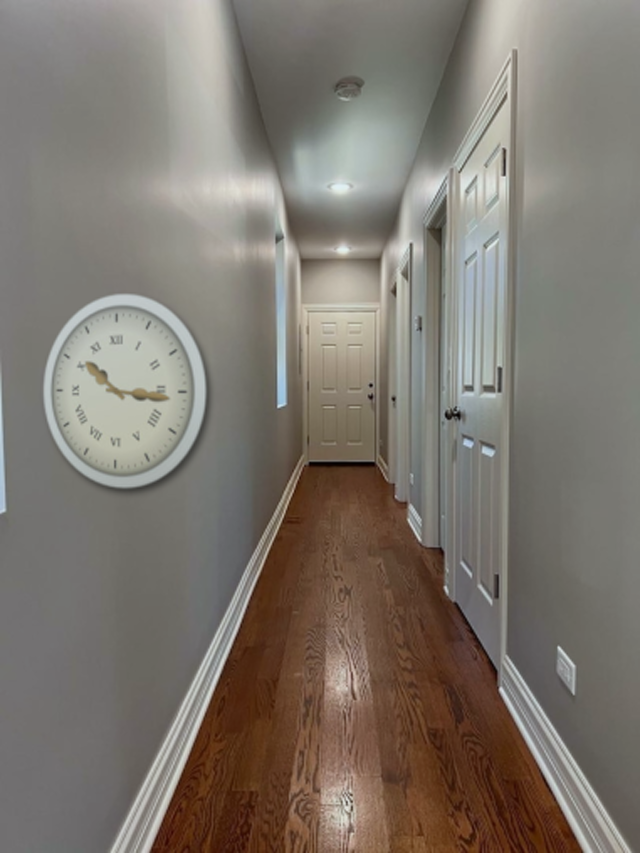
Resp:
**10:16**
